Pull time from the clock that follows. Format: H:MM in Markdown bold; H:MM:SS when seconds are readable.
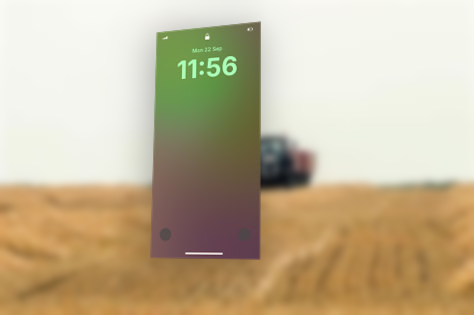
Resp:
**11:56**
